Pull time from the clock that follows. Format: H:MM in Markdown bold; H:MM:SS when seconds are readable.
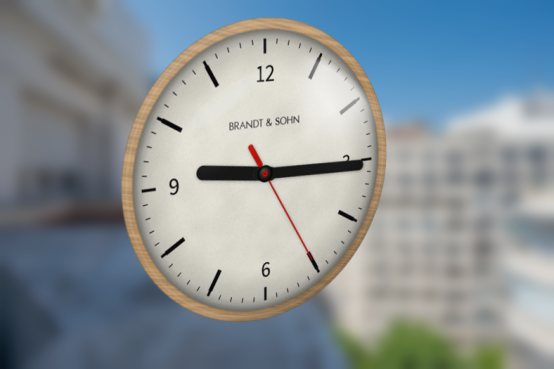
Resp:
**9:15:25**
